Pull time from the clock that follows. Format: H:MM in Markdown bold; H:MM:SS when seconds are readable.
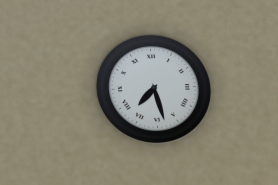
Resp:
**7:28**
